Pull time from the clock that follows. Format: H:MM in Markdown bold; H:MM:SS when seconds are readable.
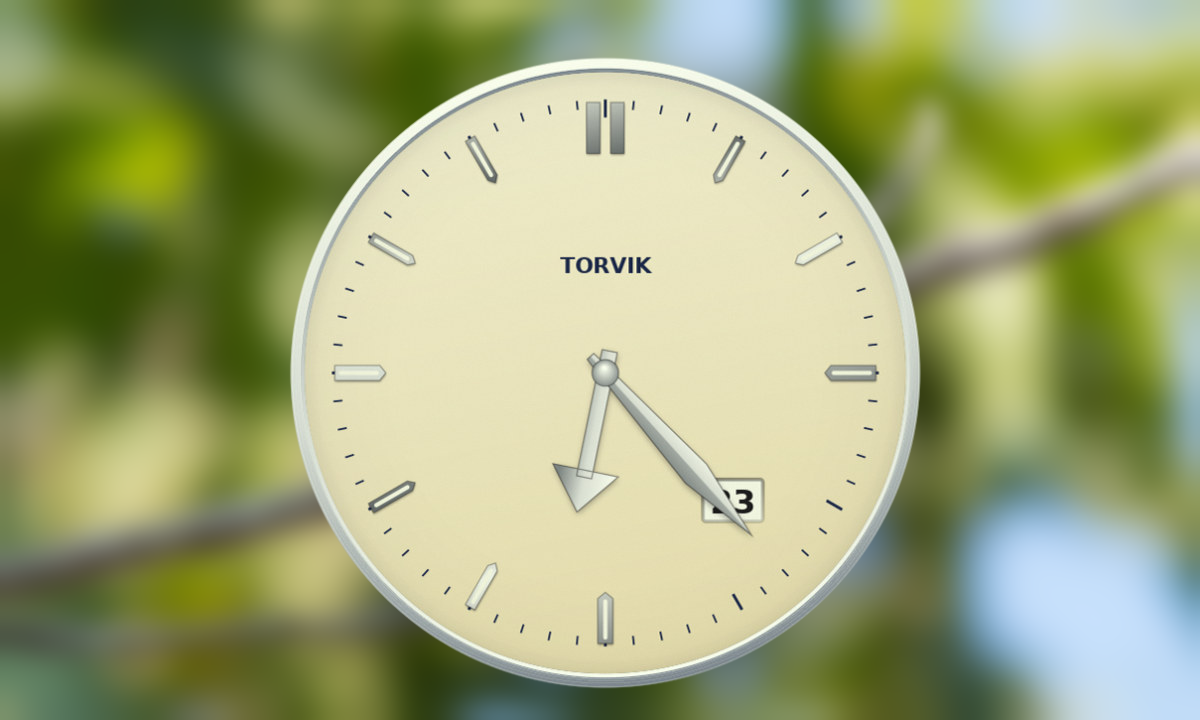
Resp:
**6:23**
